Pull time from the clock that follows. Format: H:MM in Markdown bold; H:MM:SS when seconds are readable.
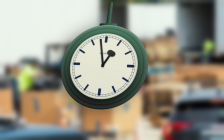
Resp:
**12:58**
